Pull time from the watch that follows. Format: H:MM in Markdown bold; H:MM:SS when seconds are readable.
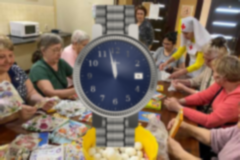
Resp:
**11:58**
